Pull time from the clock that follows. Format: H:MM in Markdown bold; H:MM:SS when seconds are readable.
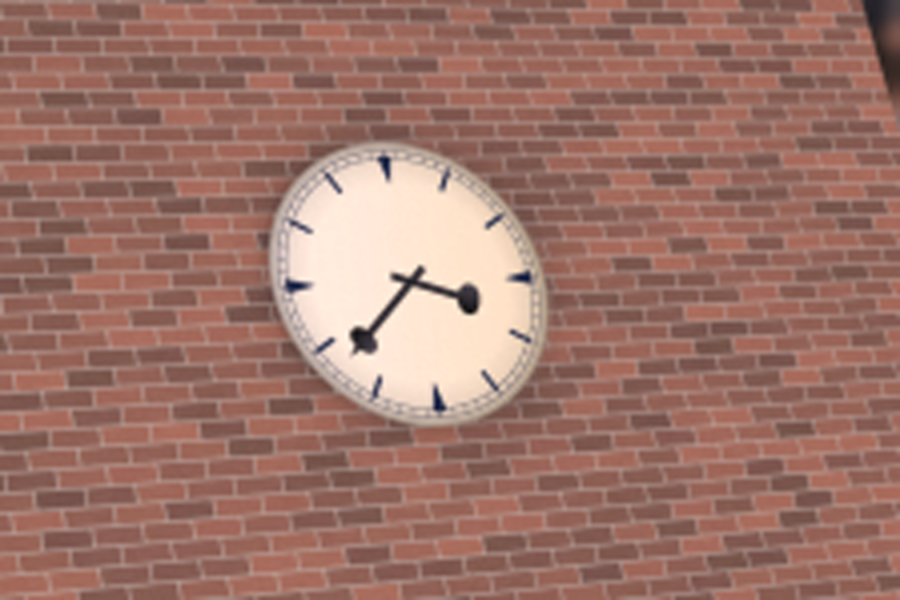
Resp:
**3:38**
